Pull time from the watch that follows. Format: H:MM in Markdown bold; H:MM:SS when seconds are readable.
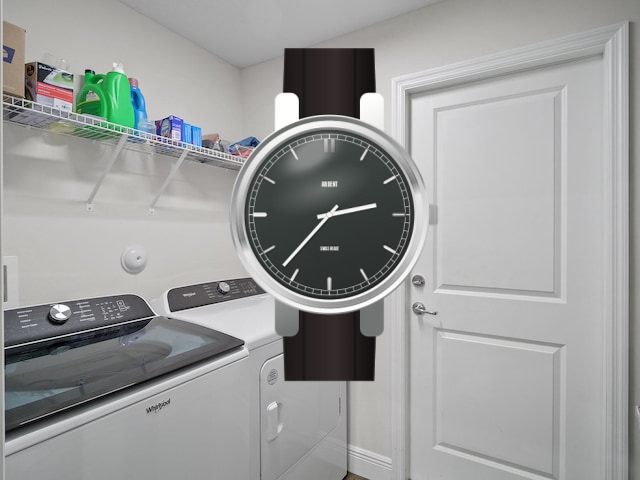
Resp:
**2:37**
